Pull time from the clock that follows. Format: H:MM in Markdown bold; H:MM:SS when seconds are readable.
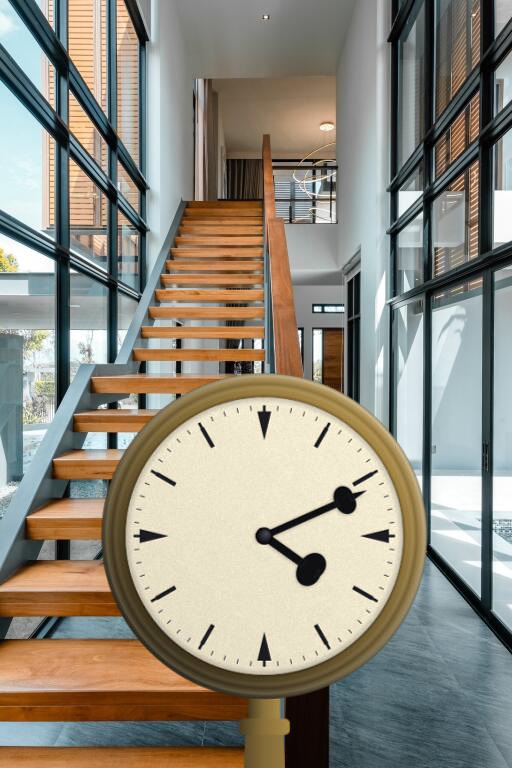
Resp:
**4:11**
